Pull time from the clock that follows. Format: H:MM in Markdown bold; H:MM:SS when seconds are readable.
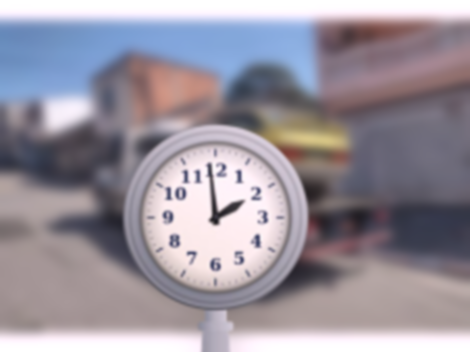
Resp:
**1:59**
